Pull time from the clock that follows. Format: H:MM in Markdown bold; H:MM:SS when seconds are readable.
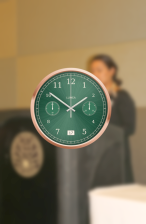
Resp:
**1:51**
